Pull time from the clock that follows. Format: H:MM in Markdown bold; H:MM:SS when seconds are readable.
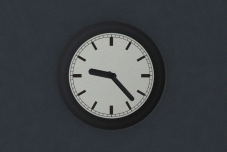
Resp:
**9:23**
